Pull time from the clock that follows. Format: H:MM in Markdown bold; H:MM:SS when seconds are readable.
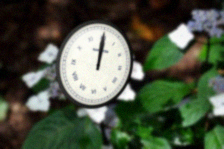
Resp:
**12:00**
